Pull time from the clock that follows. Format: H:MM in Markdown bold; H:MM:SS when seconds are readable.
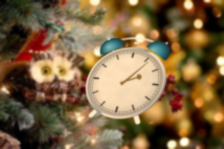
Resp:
**2:06**
